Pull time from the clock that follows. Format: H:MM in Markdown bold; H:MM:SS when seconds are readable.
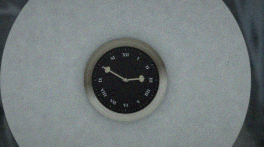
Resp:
**2:50**
